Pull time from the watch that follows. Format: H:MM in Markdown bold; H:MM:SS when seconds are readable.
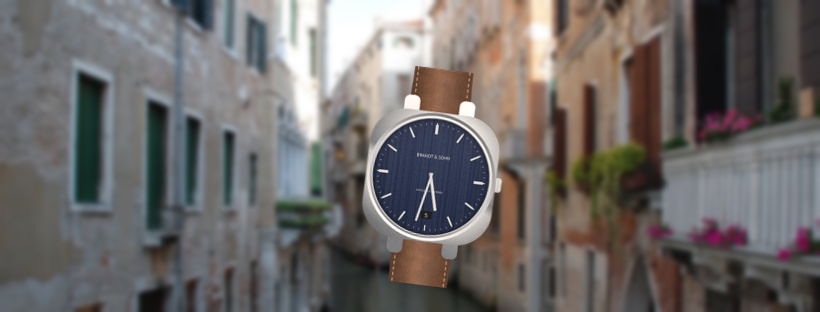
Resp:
**5:32**
